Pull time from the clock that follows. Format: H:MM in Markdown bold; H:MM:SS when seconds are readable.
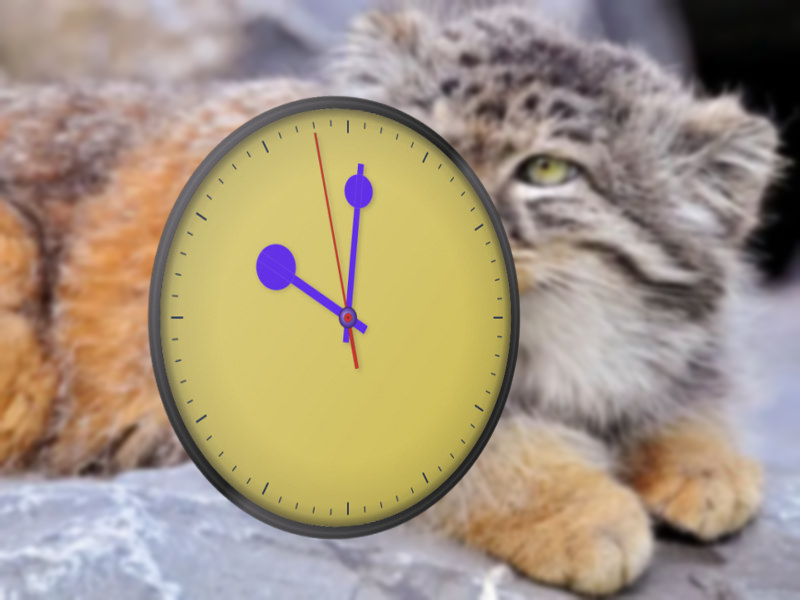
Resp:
**10:00:58**
